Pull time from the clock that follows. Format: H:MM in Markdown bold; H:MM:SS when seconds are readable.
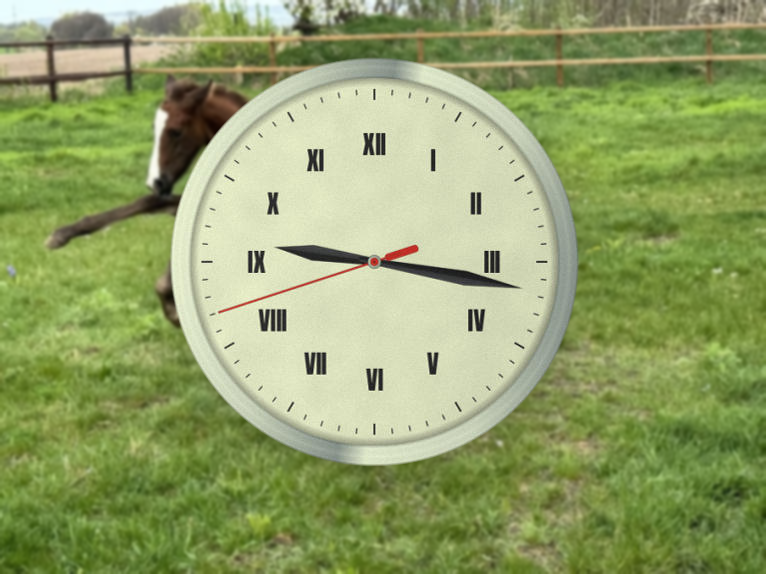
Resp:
**9:16:42**
